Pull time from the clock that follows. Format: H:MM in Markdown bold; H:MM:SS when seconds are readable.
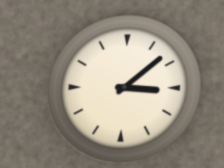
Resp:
**3:08**
